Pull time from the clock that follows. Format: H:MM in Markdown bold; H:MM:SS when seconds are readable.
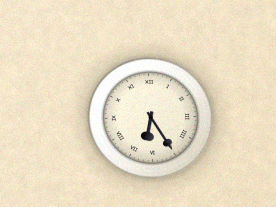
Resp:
**6:25**
